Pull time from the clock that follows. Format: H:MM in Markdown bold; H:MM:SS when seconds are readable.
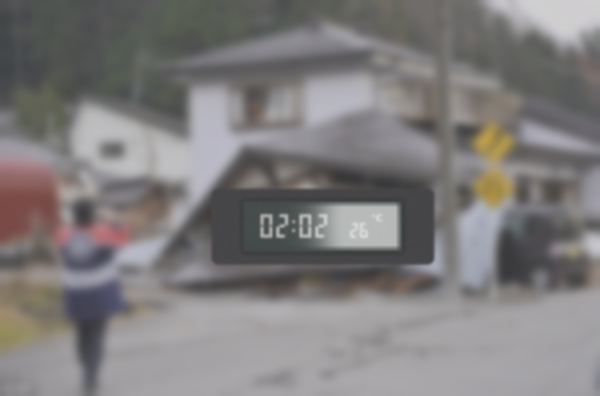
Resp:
**2:02**
